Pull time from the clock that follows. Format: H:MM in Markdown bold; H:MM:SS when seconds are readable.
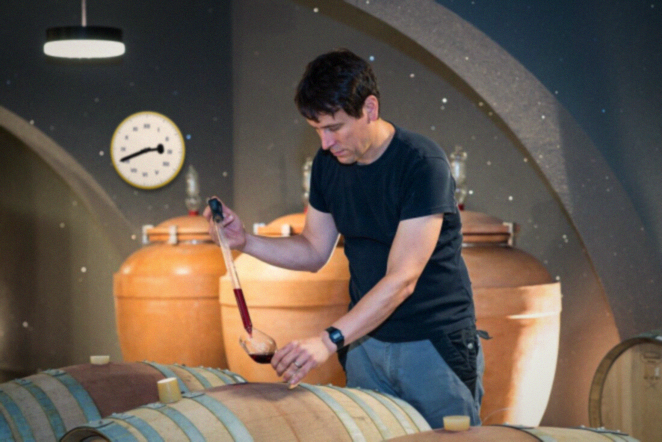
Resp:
**2:41**
